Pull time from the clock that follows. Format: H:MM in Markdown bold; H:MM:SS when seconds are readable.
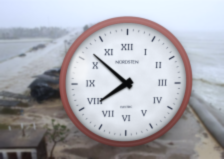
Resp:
**7:52**
